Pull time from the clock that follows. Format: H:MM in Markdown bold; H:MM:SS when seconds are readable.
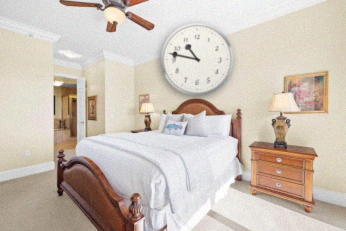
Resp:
**10:47**
